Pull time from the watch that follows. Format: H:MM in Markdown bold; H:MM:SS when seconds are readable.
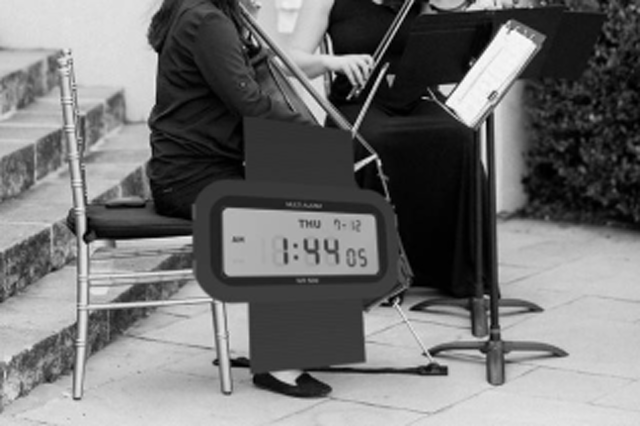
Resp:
**1:44:05**
